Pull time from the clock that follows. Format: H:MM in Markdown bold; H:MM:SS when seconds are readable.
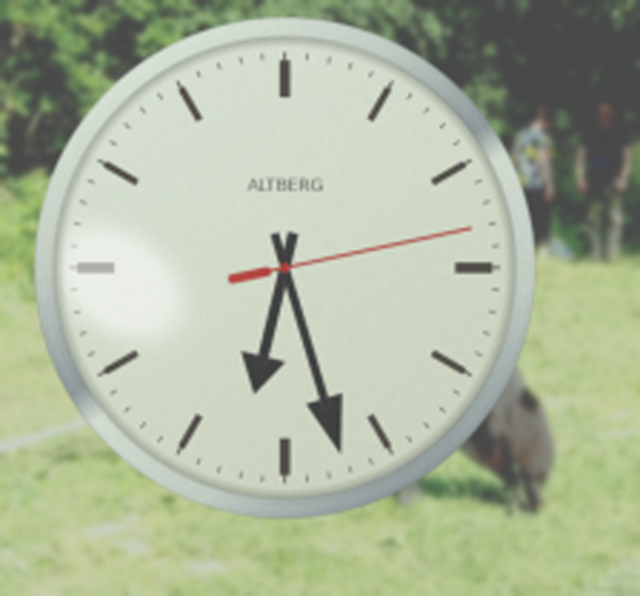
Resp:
**6:27:13**
